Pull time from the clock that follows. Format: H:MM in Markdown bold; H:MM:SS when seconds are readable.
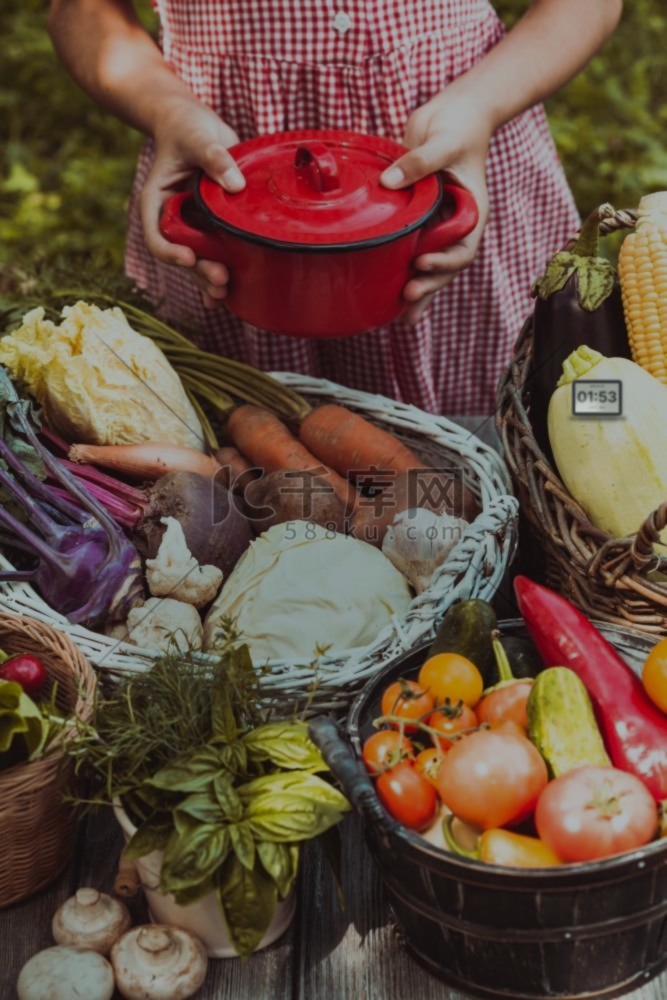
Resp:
**1:53**
